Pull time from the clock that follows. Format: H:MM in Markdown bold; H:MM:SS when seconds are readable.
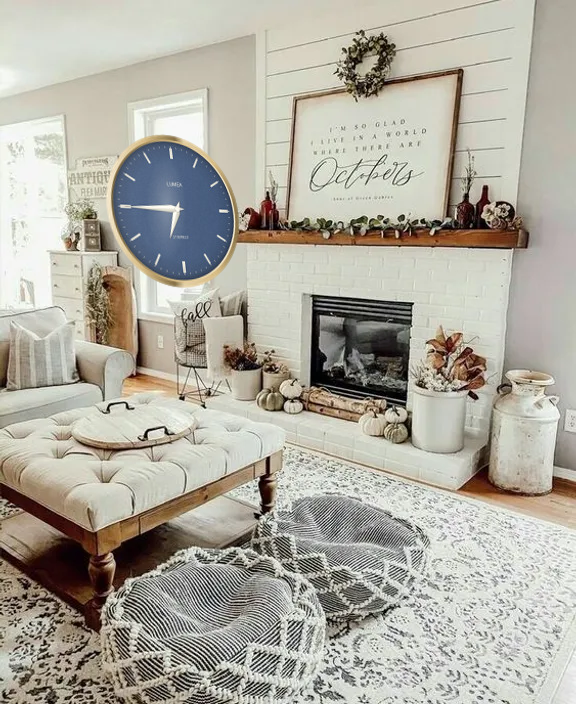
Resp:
**6:45**
